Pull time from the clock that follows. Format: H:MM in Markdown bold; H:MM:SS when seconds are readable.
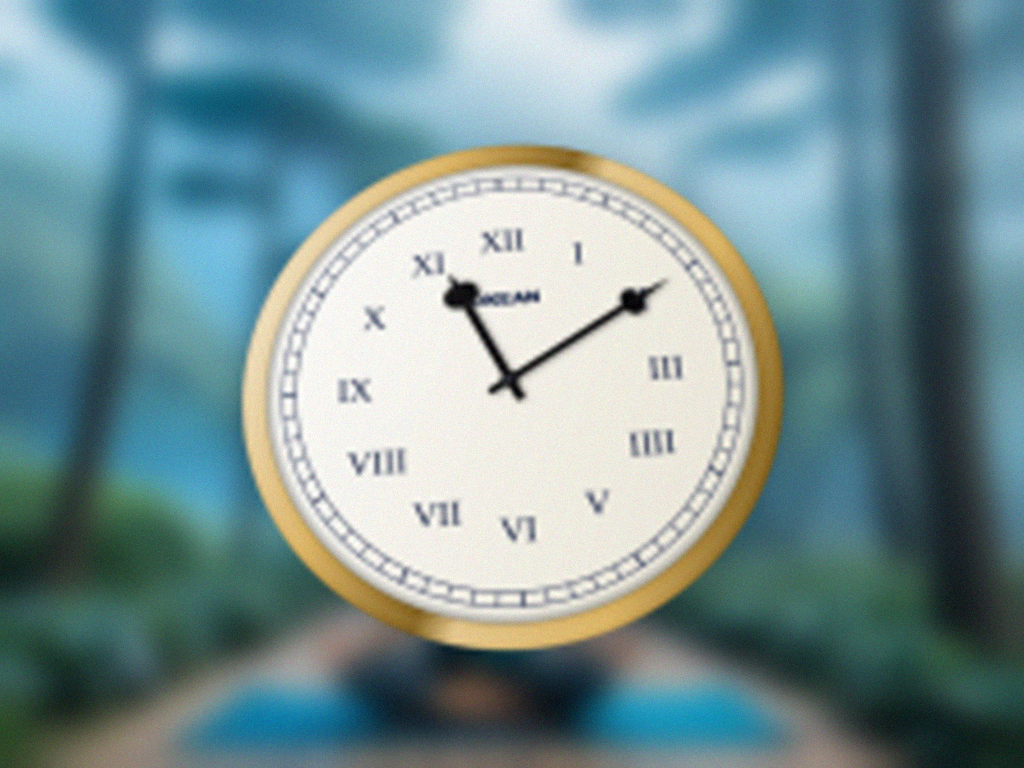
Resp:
**11:10**
